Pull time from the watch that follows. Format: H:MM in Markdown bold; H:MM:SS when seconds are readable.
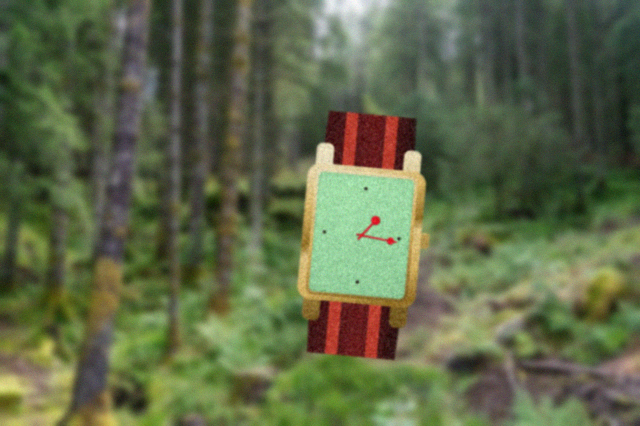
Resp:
**1:16**
